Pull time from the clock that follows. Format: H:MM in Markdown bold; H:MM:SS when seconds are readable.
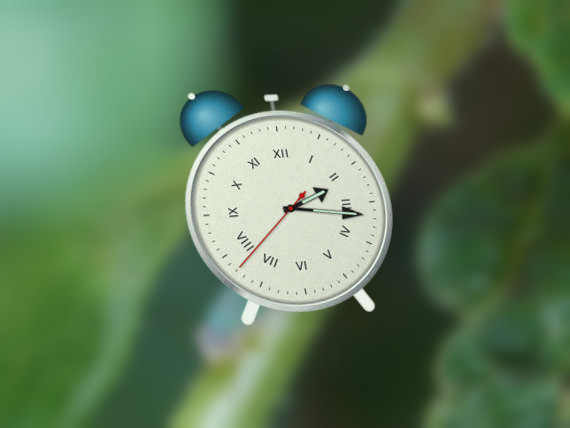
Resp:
**2:16:38**
